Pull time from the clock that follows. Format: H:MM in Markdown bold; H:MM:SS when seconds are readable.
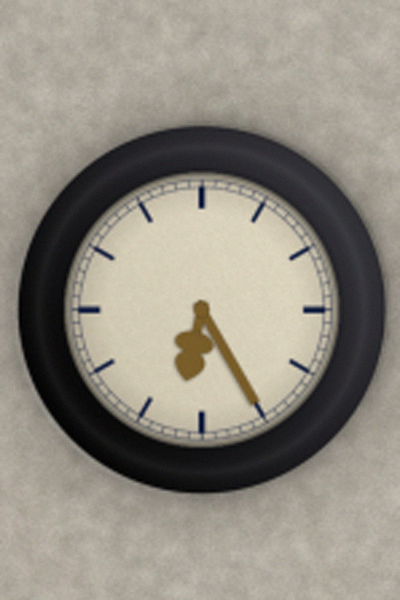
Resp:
**6:25**
